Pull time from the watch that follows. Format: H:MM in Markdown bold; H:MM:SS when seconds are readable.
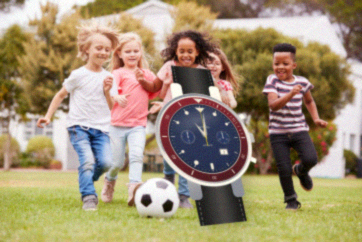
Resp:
**11:01**
